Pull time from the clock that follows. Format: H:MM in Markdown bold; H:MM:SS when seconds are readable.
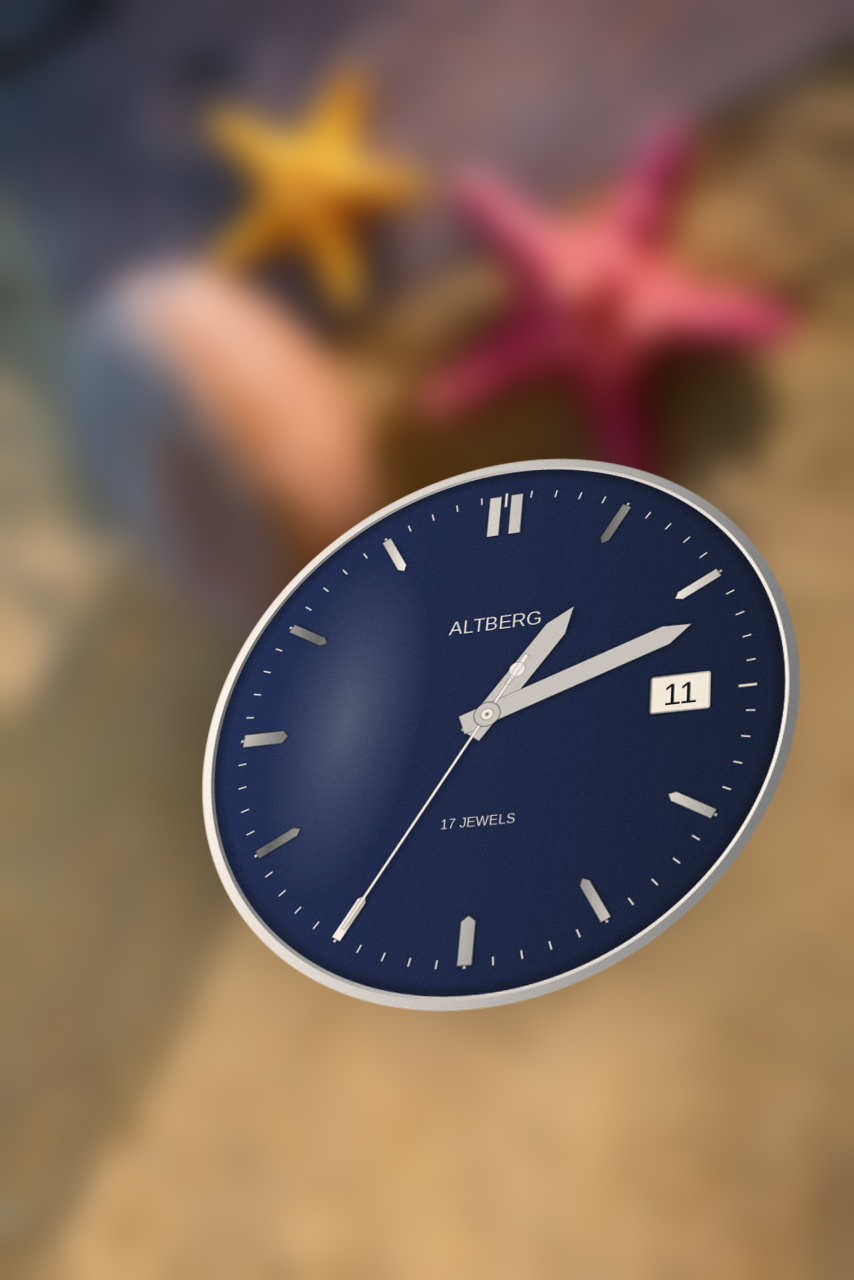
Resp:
**1:11:35**
